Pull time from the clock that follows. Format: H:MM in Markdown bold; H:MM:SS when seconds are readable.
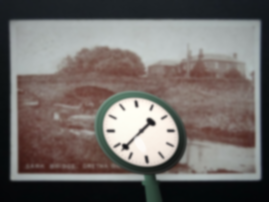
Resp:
**1:38**
